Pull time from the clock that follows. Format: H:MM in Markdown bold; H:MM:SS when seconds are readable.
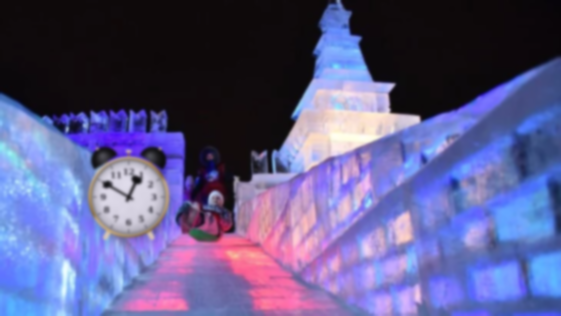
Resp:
**12:50**
